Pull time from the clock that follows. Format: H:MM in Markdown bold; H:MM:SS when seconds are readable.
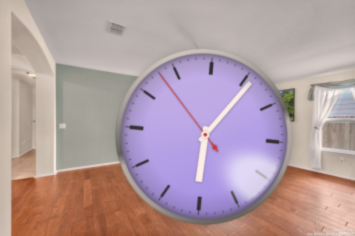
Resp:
**6:05:53**
